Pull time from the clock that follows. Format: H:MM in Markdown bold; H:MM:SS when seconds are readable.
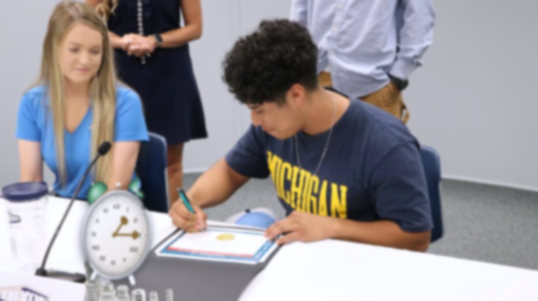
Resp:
**1:15**
